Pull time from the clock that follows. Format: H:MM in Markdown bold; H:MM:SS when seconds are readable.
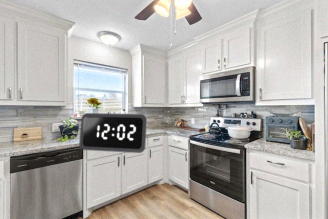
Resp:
**12:02**
